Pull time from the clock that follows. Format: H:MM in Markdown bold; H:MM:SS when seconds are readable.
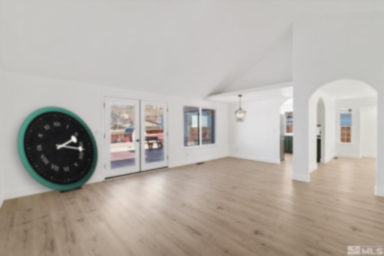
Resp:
**2:17**
